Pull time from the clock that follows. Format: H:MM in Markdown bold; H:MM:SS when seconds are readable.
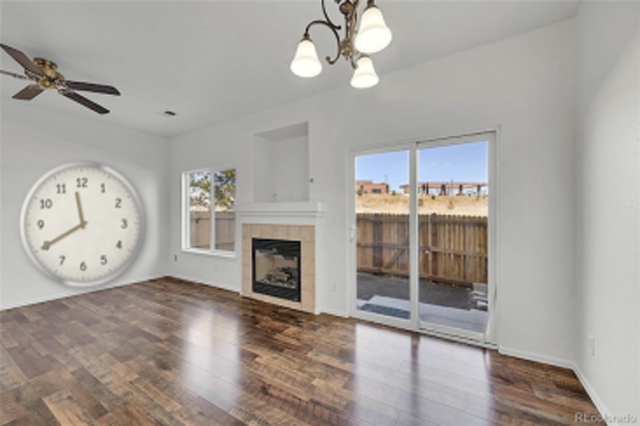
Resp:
**11:40**
